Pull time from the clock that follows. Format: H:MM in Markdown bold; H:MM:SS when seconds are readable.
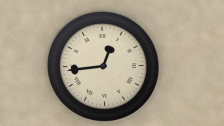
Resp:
**12:44**
